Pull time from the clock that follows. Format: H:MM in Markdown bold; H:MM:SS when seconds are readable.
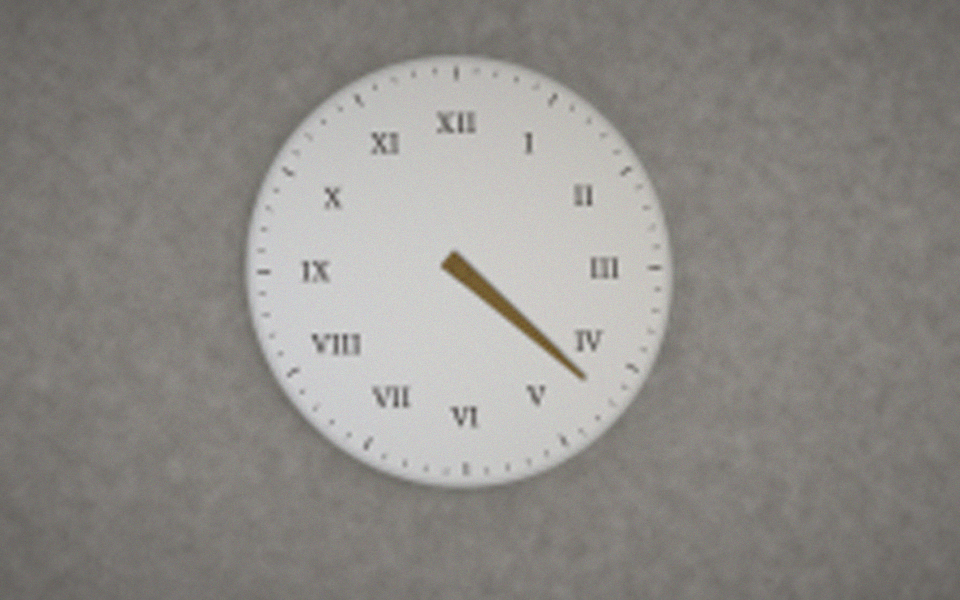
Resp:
**4:22**
